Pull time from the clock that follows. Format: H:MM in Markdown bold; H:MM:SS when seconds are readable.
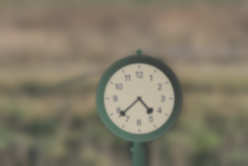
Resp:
**4:38**
